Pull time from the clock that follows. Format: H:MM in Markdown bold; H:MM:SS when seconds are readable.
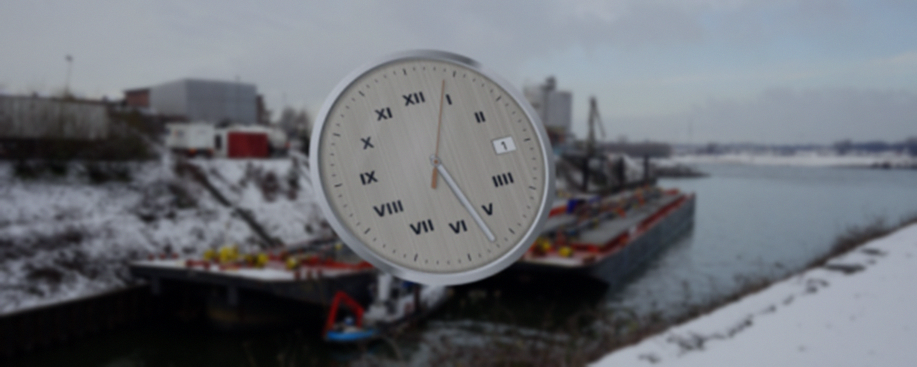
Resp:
**5:27:04**
